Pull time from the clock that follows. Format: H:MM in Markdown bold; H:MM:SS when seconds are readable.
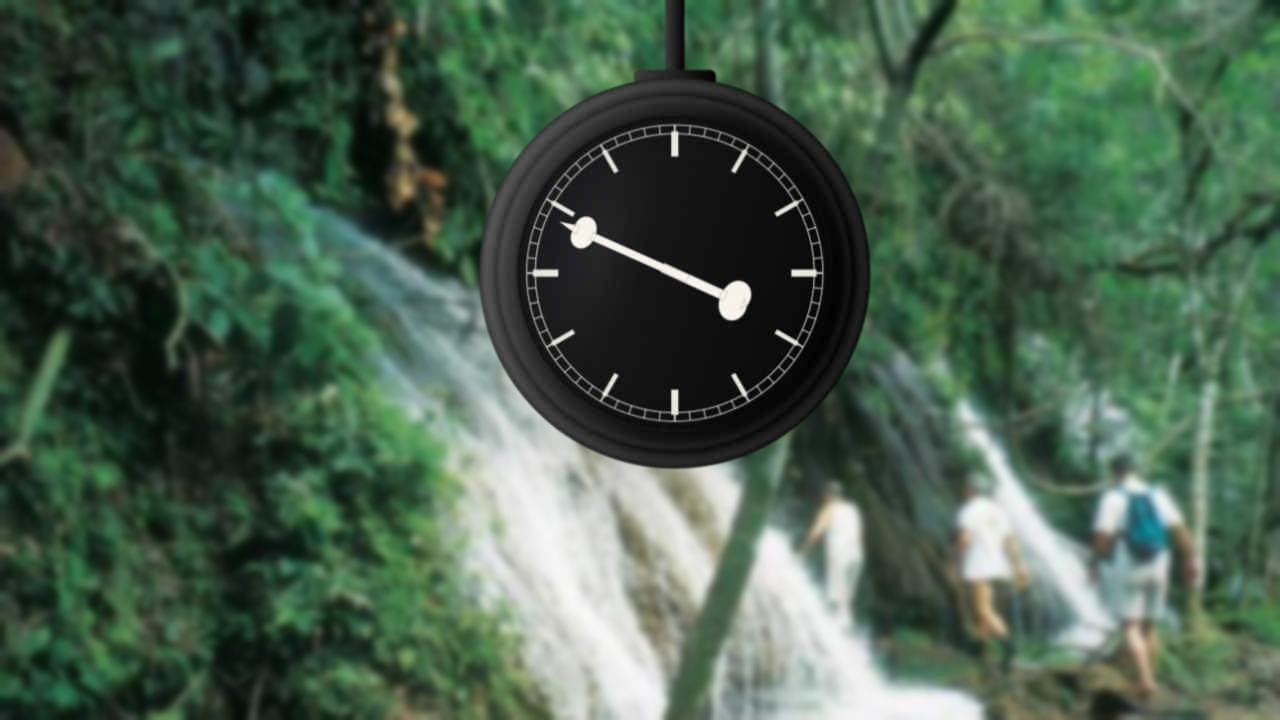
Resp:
**3:49**
